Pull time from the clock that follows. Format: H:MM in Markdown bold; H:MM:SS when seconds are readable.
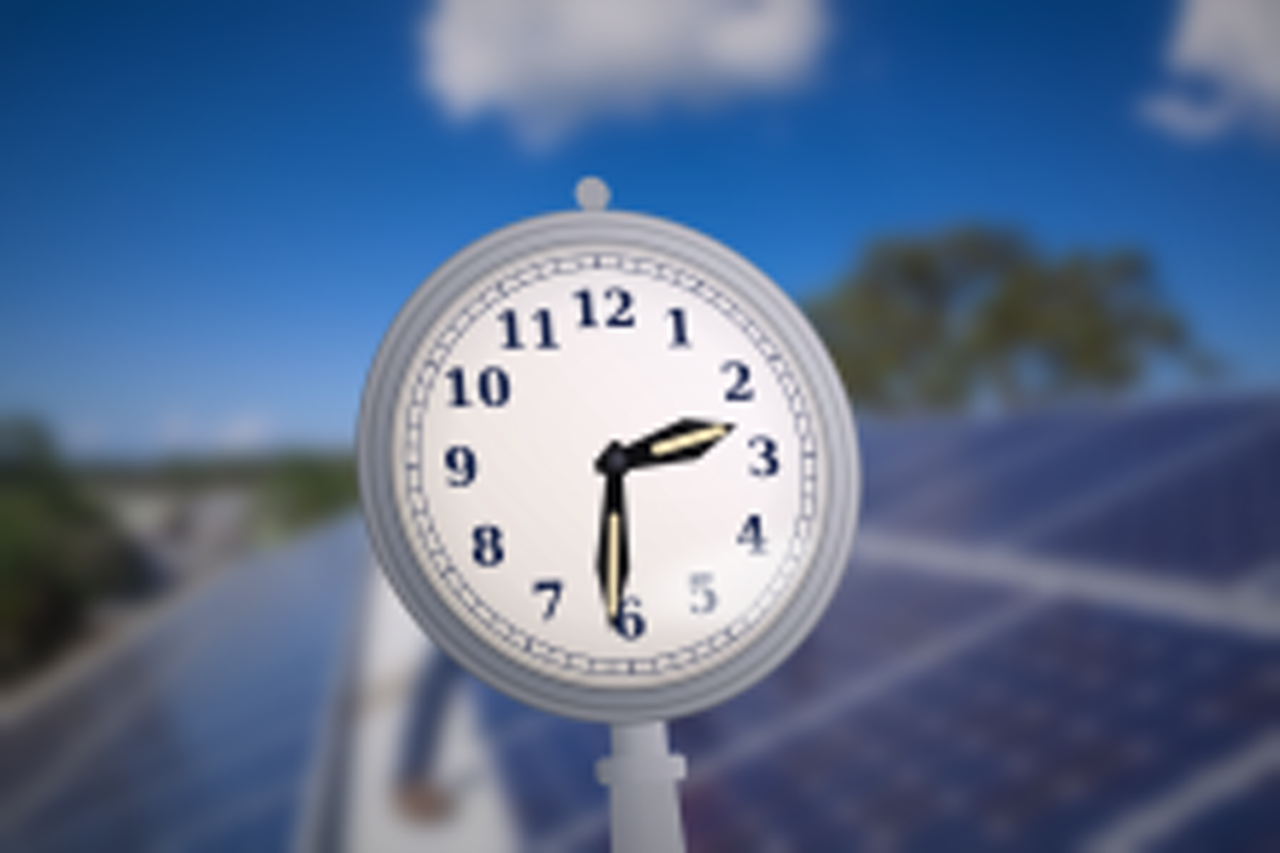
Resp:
**2:31**
